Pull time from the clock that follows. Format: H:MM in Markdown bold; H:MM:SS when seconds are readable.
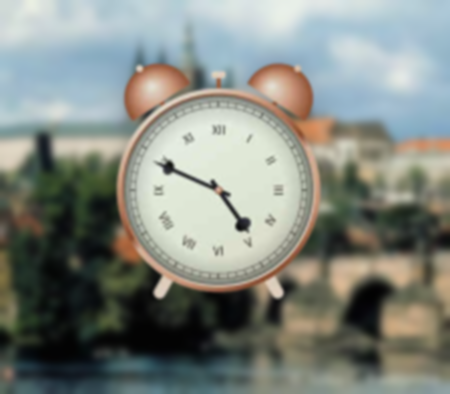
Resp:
**4:49**
